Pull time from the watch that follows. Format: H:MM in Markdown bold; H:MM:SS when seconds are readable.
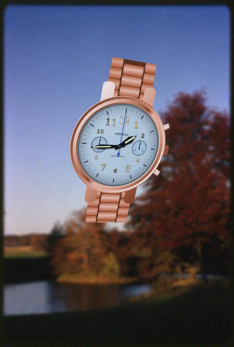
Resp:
**1:44**
